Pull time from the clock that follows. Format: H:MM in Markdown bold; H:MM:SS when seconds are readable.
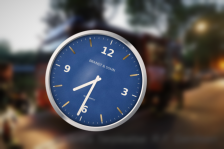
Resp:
**7:31**
